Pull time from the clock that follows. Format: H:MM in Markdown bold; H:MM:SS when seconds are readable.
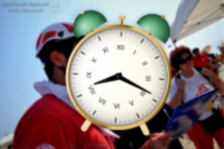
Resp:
**8:19**
